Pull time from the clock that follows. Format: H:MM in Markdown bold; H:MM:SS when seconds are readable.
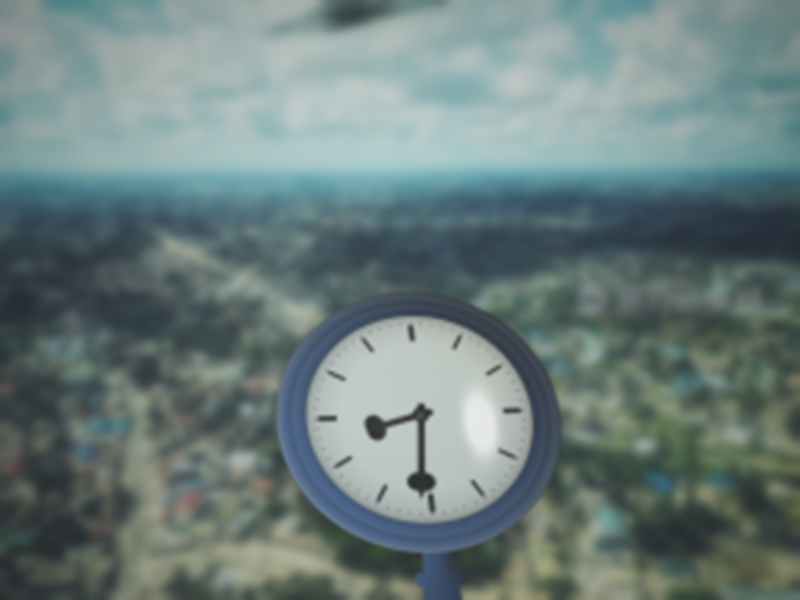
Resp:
**8:31**
